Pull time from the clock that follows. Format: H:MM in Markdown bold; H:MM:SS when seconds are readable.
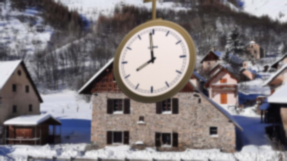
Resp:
**7:59**
